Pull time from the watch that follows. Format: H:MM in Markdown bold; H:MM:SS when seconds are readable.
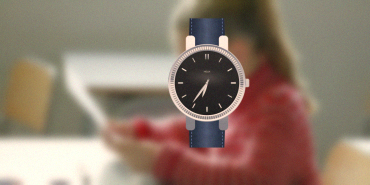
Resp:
**6:36**
